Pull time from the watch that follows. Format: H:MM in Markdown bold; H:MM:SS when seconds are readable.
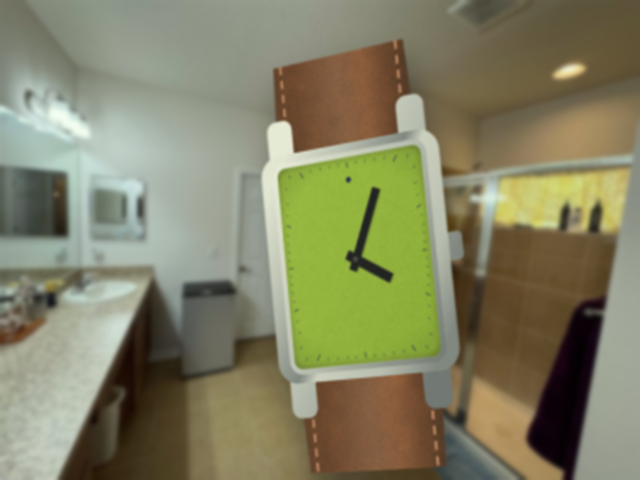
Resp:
**4:04**
